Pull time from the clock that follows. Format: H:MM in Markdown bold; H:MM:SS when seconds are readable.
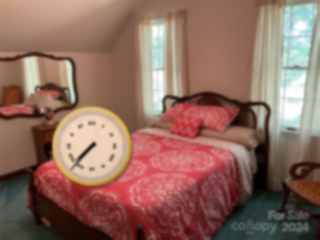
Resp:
**7:37**
